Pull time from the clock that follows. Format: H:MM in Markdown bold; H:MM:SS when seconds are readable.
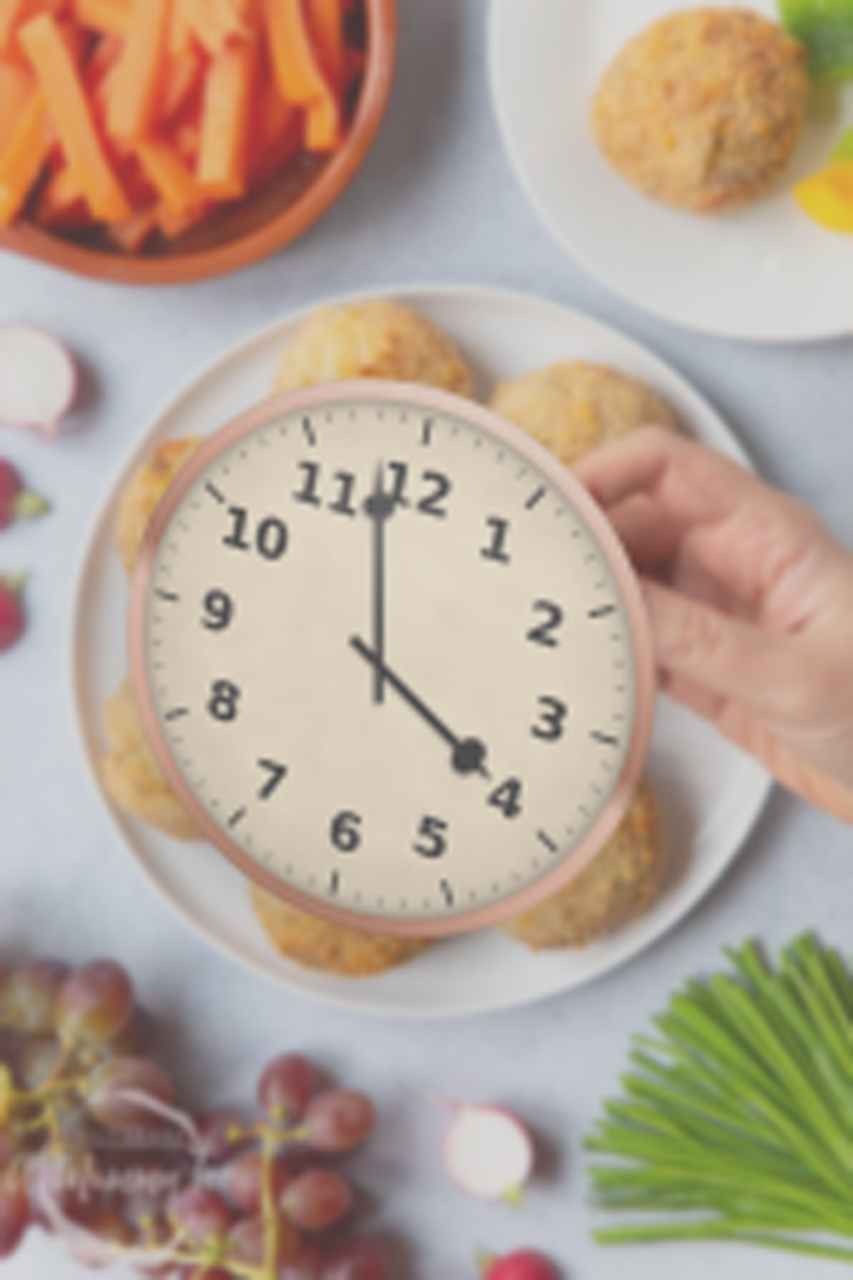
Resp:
**3:58**
